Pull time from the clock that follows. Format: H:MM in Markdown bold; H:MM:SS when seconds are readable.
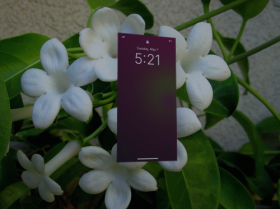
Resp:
**5:21**
